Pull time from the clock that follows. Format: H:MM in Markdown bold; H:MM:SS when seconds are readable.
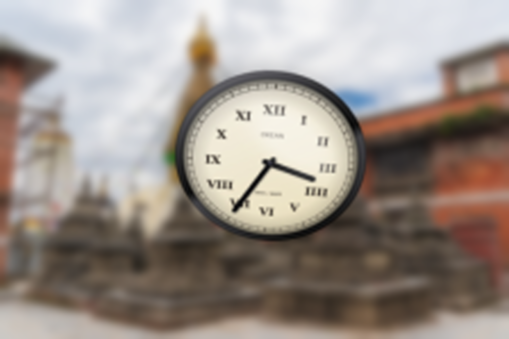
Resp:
**3:35**
